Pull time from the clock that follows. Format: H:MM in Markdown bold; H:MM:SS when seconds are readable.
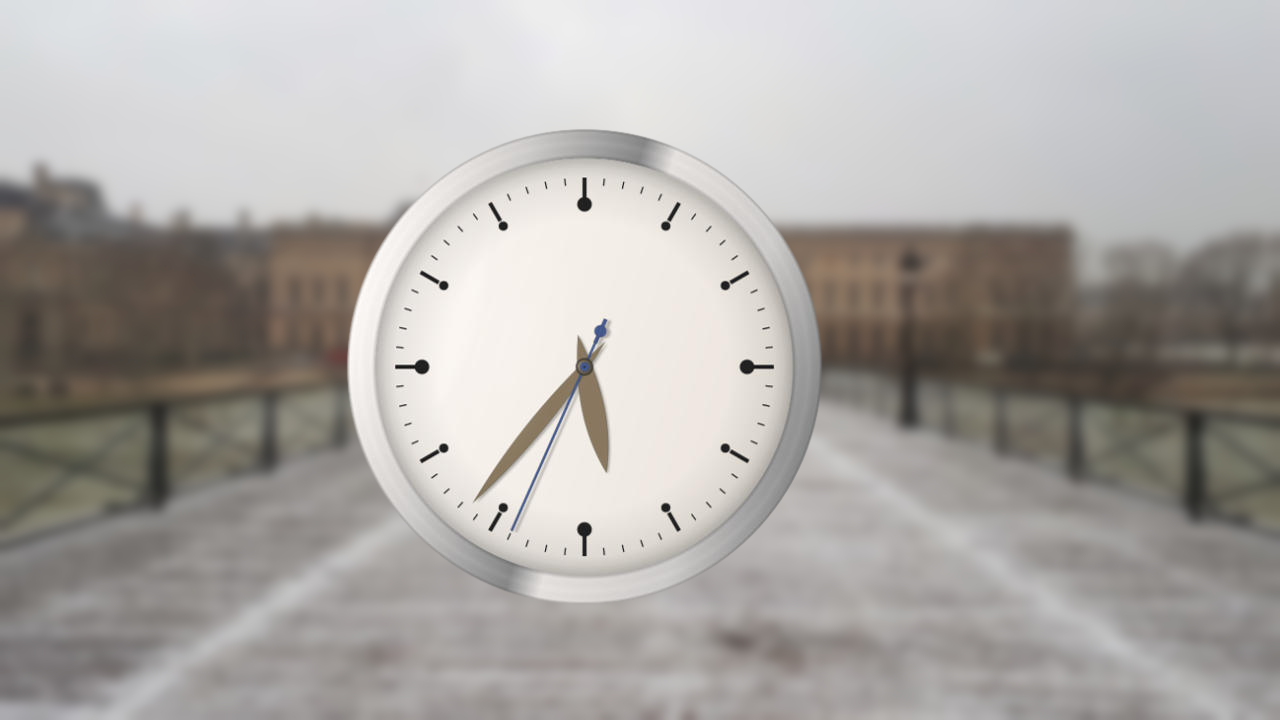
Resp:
**5:36:34**
